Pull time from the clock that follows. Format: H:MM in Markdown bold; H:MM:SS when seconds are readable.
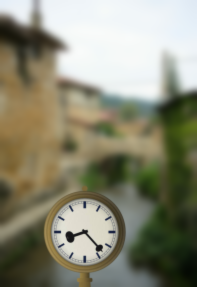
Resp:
**8:23**
